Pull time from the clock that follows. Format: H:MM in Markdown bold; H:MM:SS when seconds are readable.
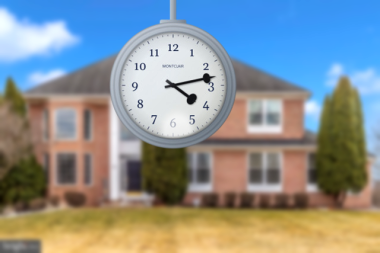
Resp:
**4:13**
